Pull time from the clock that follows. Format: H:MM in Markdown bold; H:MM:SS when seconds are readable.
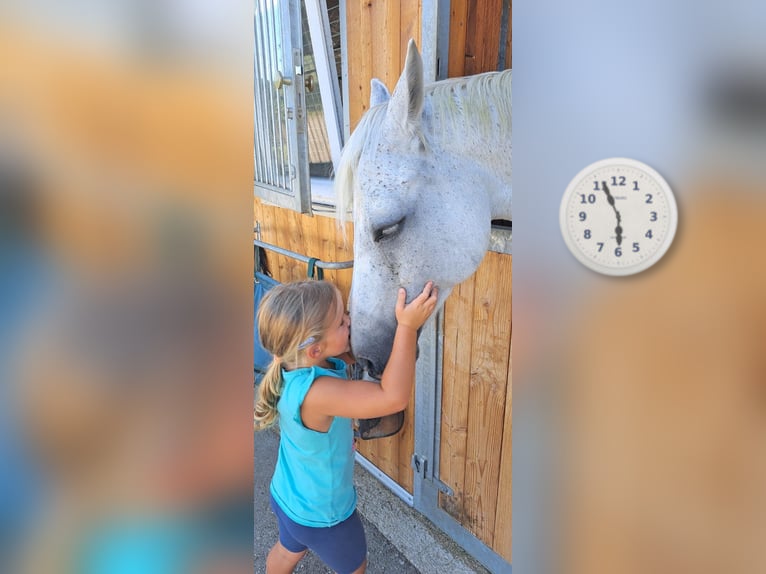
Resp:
**5:56**
